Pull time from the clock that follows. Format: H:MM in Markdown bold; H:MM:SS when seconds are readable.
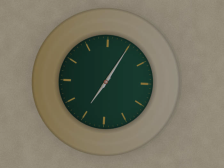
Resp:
**7:05**
